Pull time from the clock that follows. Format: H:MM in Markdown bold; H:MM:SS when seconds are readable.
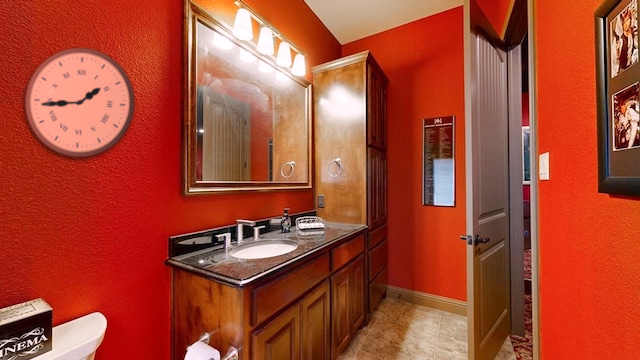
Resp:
**1:44**
